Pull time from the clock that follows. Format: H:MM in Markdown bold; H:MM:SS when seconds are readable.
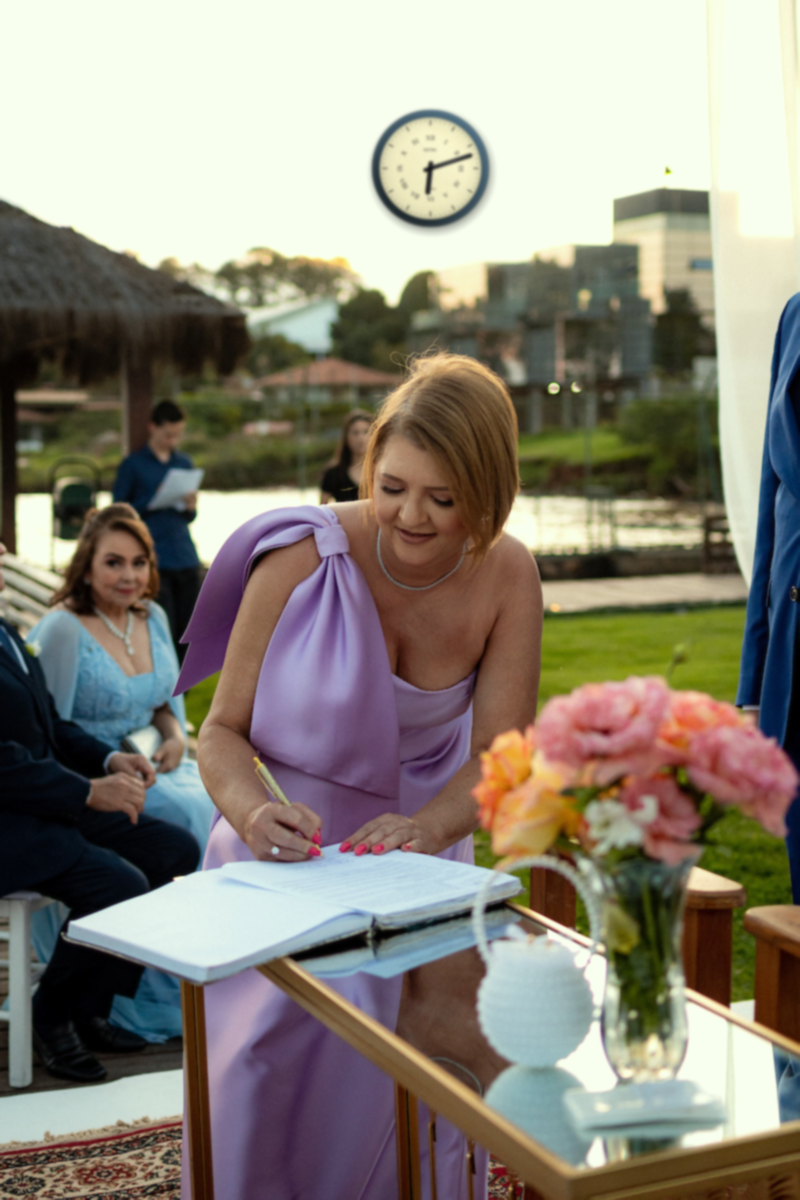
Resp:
**6:12**
